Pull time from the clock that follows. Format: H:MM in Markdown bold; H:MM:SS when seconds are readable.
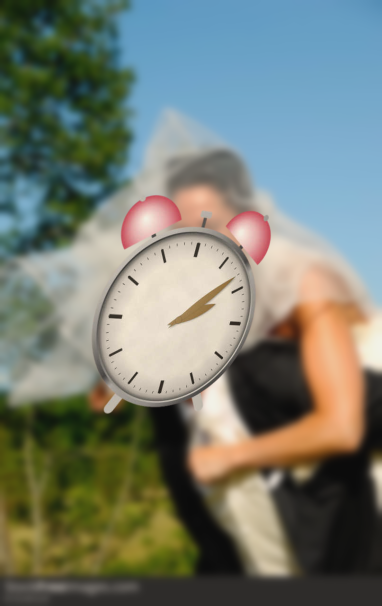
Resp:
**2:08**
